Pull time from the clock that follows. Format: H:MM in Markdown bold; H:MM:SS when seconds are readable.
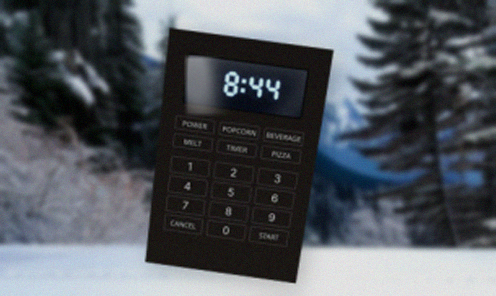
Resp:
**8:44**
